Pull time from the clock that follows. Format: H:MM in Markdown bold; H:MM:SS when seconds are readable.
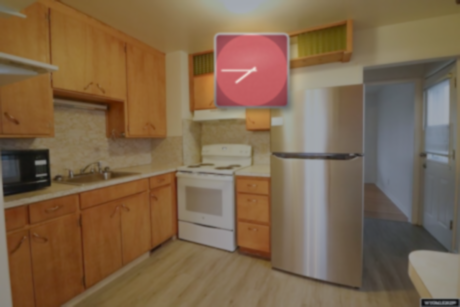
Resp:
**7:45**
